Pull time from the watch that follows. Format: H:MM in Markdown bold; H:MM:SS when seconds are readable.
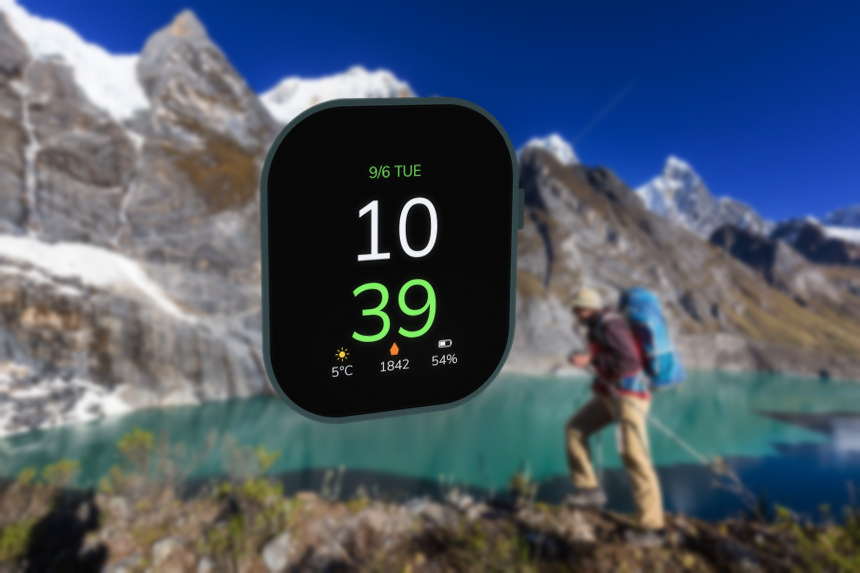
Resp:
**10:39**
